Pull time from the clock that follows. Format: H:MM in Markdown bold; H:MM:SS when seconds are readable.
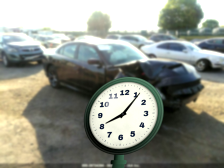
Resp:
**8:06**
